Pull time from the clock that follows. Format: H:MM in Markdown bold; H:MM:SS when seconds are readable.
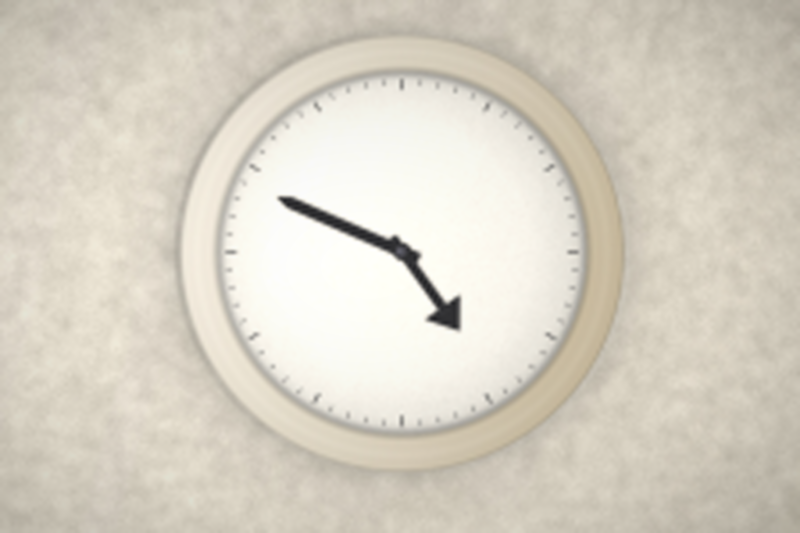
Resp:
**4:49**
